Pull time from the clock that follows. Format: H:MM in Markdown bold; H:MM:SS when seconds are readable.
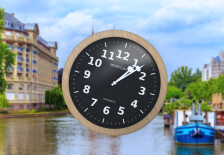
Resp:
**1:07**
